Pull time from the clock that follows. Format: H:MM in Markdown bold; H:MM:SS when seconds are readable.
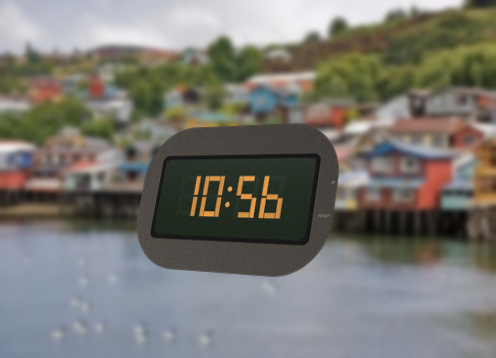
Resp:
**10:56**
